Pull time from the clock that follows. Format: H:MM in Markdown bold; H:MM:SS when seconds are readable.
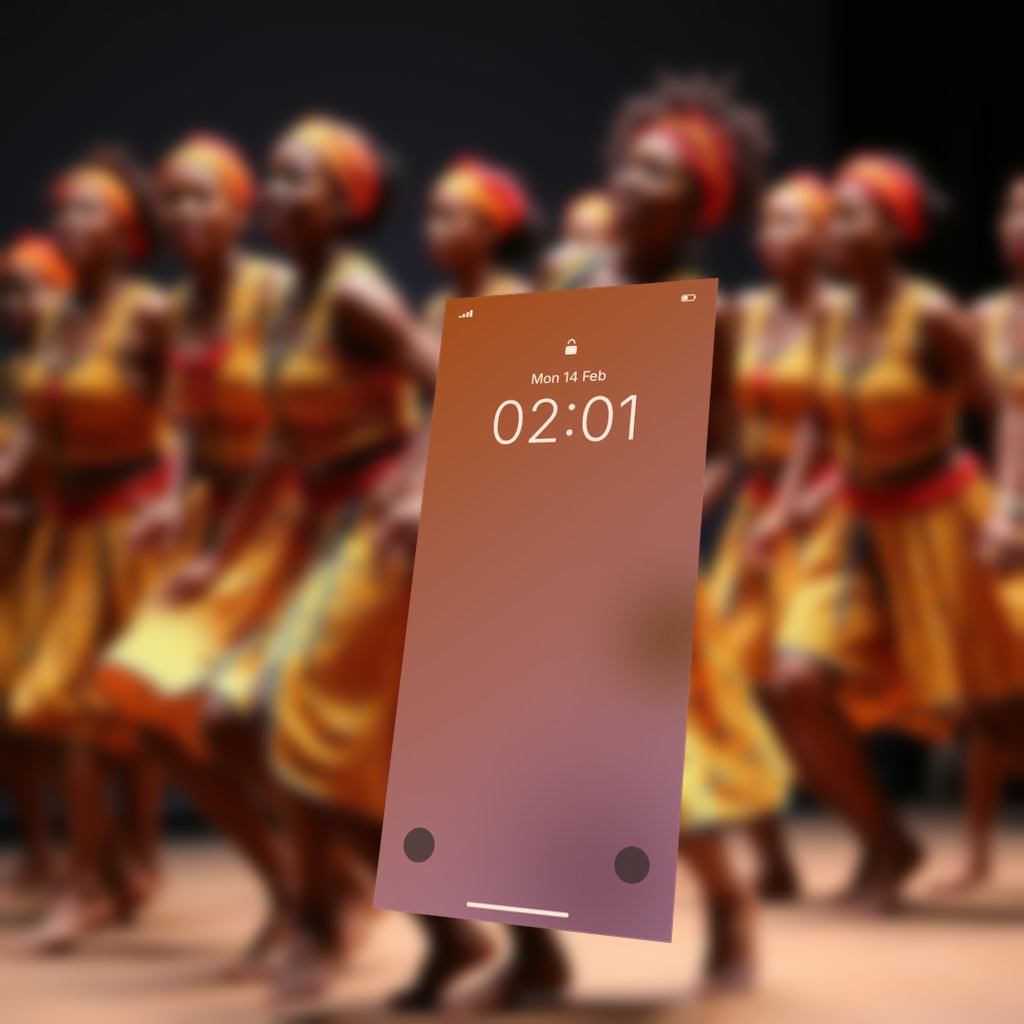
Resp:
**2:01**
